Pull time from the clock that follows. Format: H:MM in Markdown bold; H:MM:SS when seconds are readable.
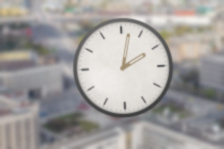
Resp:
**2:02**
